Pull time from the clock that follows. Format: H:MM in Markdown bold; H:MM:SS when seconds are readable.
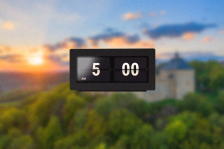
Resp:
**5:00**
